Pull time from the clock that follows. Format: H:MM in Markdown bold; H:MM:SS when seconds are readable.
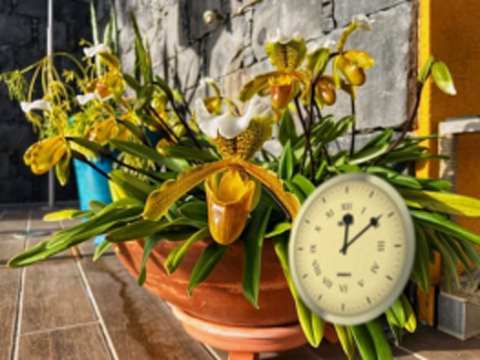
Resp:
**12:09**
